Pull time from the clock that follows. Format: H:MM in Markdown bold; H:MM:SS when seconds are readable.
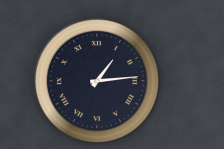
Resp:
**1:14**
